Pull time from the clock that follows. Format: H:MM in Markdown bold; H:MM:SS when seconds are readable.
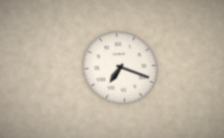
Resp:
**7:19**
